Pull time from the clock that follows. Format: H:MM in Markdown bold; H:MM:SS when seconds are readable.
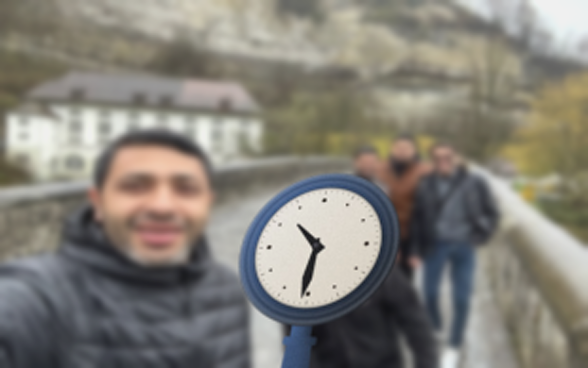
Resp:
**10:31**
